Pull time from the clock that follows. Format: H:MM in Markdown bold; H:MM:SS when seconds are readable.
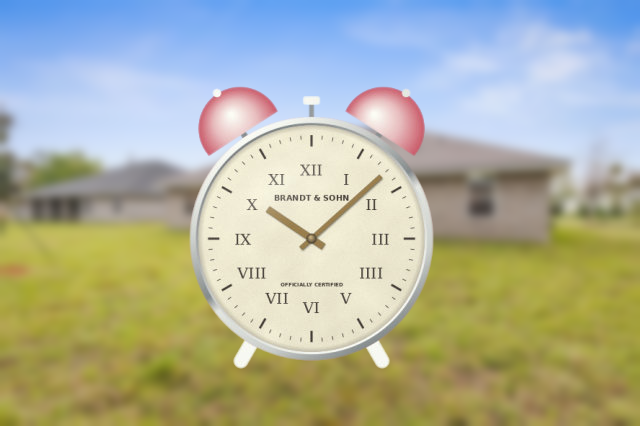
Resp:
**10:08**
